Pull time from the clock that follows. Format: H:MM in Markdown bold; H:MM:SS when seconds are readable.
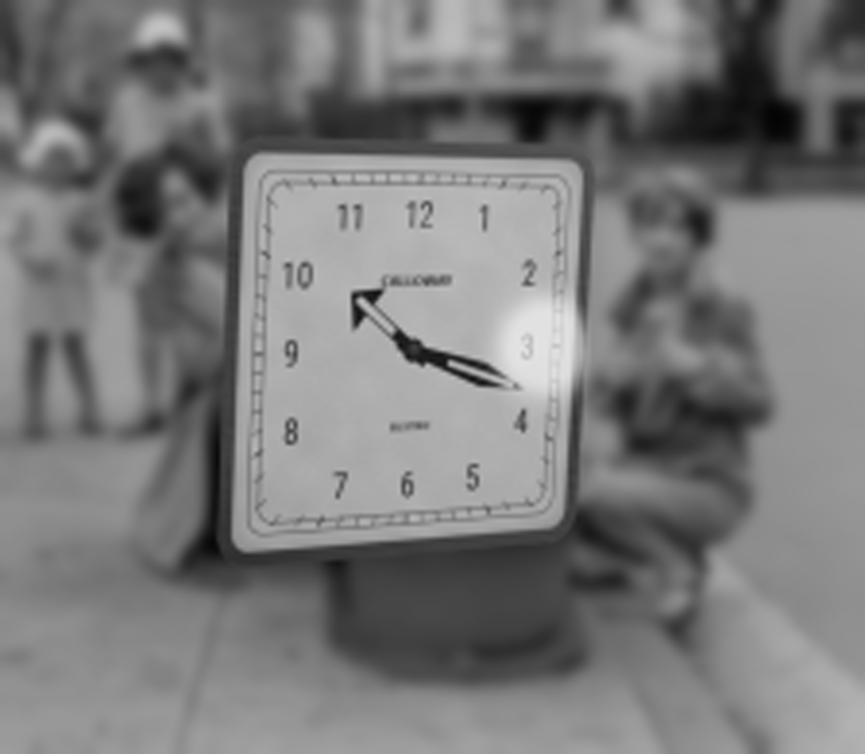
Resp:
**10:18**
